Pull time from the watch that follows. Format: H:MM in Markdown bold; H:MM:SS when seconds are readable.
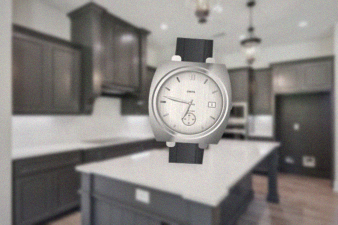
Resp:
**6:47**
